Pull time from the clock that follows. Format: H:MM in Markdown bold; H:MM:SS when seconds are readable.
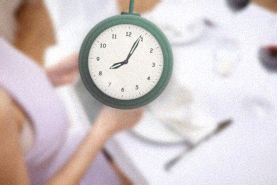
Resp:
**8:04**
